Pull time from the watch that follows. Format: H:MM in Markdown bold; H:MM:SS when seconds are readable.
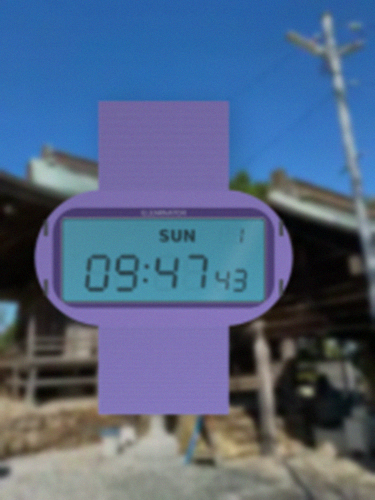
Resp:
**9:47:43**
